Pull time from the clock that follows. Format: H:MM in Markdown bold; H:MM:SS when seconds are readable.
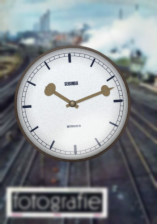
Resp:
**10:12**
